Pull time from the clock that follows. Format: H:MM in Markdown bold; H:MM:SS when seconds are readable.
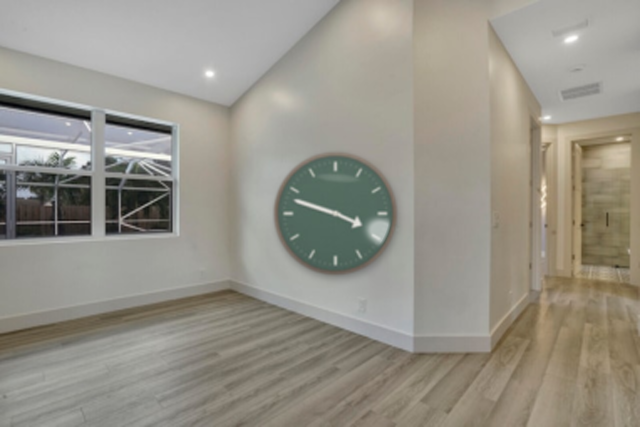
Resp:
**3:48**
